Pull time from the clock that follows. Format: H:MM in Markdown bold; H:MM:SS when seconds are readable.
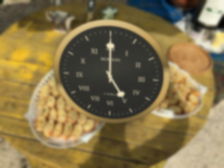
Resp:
**5:00**
